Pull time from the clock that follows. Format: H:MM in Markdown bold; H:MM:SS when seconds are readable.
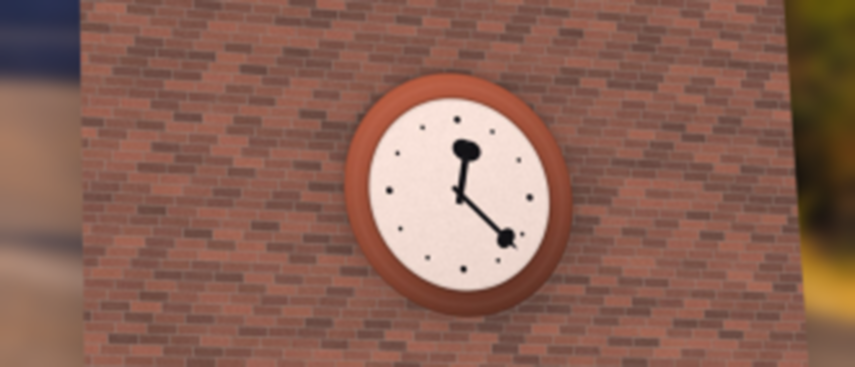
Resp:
**12:22**
